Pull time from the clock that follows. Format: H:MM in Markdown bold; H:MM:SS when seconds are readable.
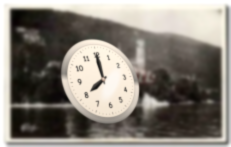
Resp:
**8:00**
